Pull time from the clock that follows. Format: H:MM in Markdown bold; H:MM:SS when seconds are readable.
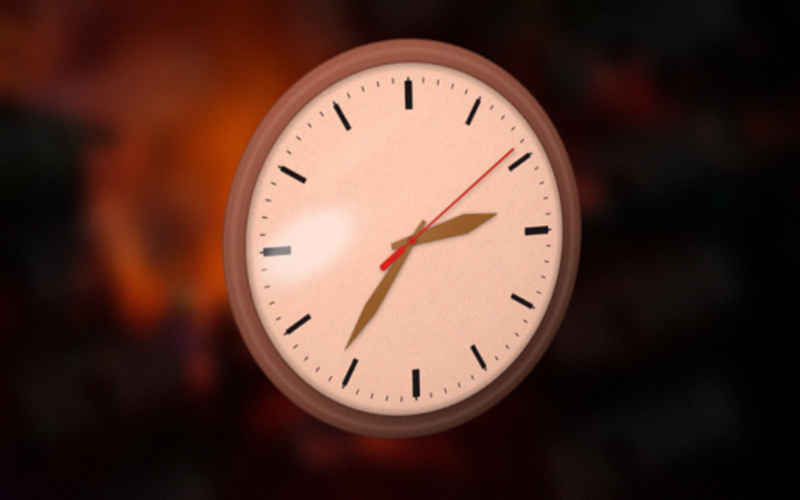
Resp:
**2:36:09**
